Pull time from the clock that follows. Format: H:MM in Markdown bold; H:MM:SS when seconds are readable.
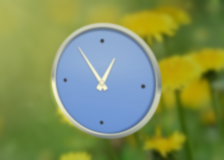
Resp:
**12:54**
